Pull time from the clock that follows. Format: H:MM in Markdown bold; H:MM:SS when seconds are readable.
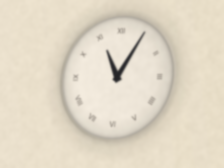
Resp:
**11:05**
